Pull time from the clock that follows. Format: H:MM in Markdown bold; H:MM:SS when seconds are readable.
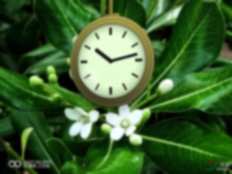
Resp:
**10:13**
